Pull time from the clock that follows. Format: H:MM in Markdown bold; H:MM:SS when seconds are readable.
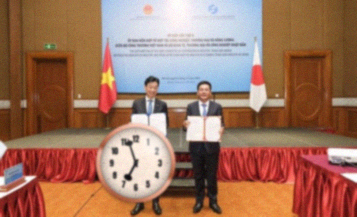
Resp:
**6:57**
